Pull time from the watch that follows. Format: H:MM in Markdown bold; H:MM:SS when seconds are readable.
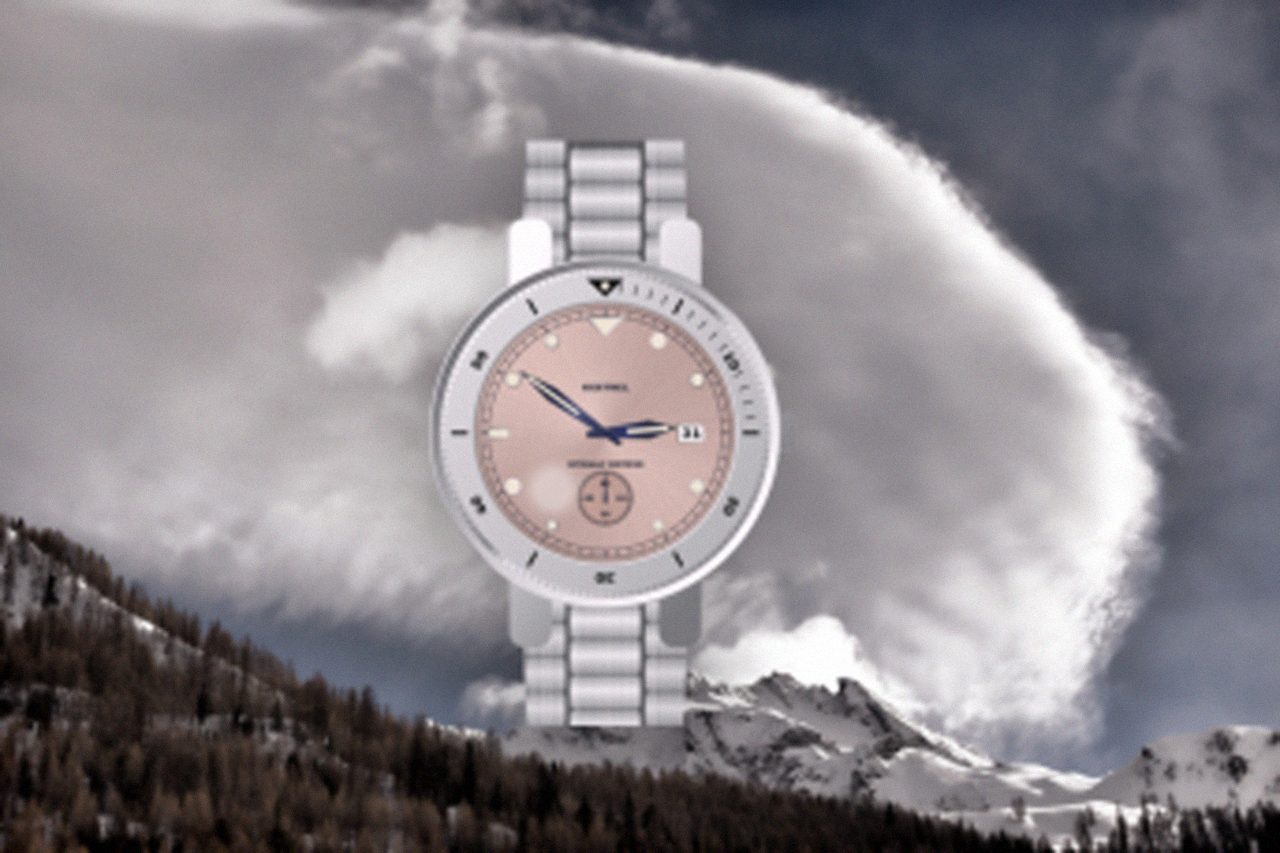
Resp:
**2:51**
